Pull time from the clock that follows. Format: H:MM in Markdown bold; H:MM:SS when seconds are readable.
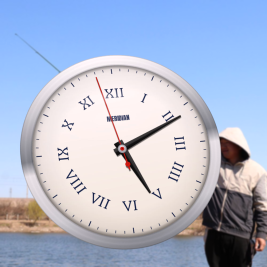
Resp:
**5:10:58**
